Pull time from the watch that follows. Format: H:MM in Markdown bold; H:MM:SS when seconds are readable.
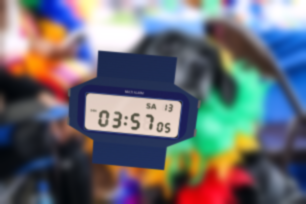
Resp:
**3:57:05**
